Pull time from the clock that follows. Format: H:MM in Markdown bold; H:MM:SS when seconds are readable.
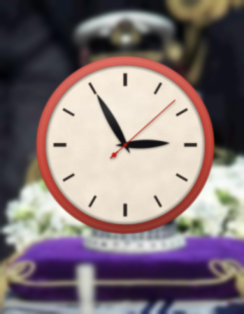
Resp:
**2:55:08**
